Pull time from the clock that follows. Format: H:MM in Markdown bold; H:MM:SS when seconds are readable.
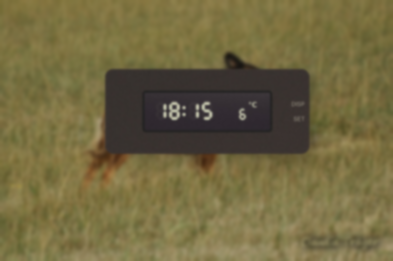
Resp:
**18:15**
